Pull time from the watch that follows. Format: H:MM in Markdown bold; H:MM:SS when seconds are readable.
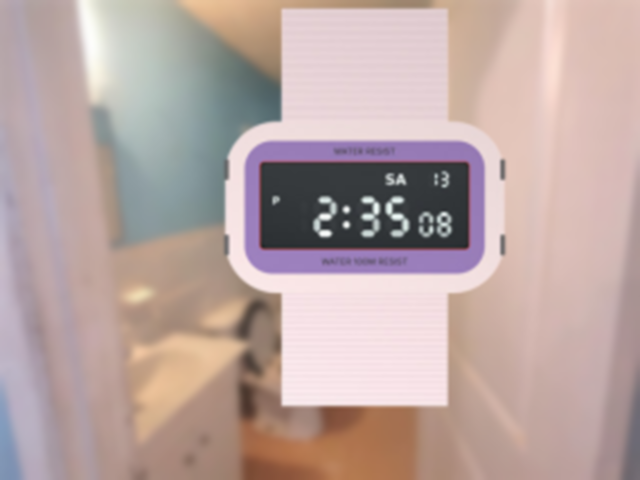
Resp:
**2:35:08**
